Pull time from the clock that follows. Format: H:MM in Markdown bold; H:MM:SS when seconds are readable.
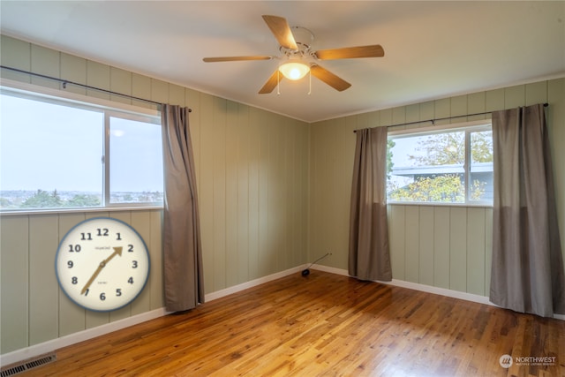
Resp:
**1:36**
